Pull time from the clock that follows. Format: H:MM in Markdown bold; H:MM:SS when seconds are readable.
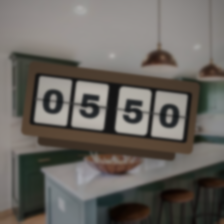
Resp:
**5:50**
